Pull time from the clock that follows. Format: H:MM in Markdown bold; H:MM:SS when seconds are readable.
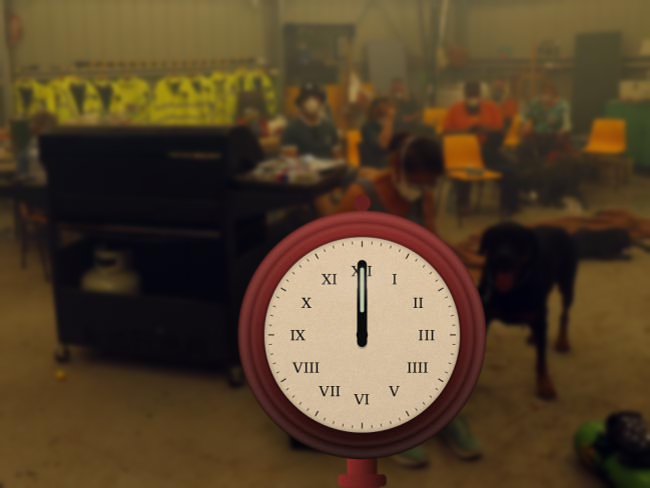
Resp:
**12:00**
